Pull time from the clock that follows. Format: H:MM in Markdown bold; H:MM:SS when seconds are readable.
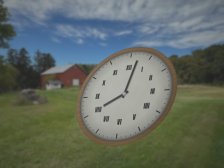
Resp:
**8:02**
